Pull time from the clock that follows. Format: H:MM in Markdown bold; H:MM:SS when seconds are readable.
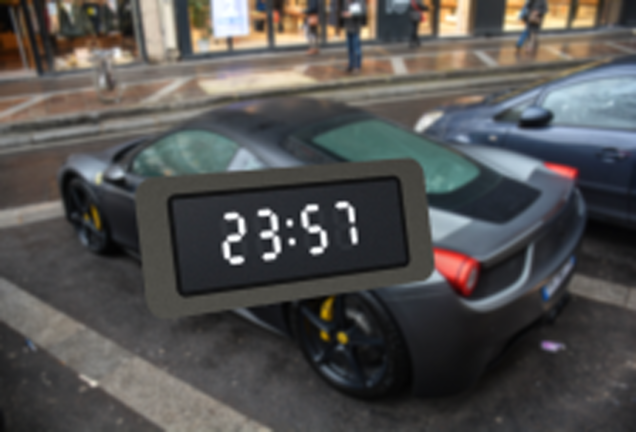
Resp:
**23:57**
